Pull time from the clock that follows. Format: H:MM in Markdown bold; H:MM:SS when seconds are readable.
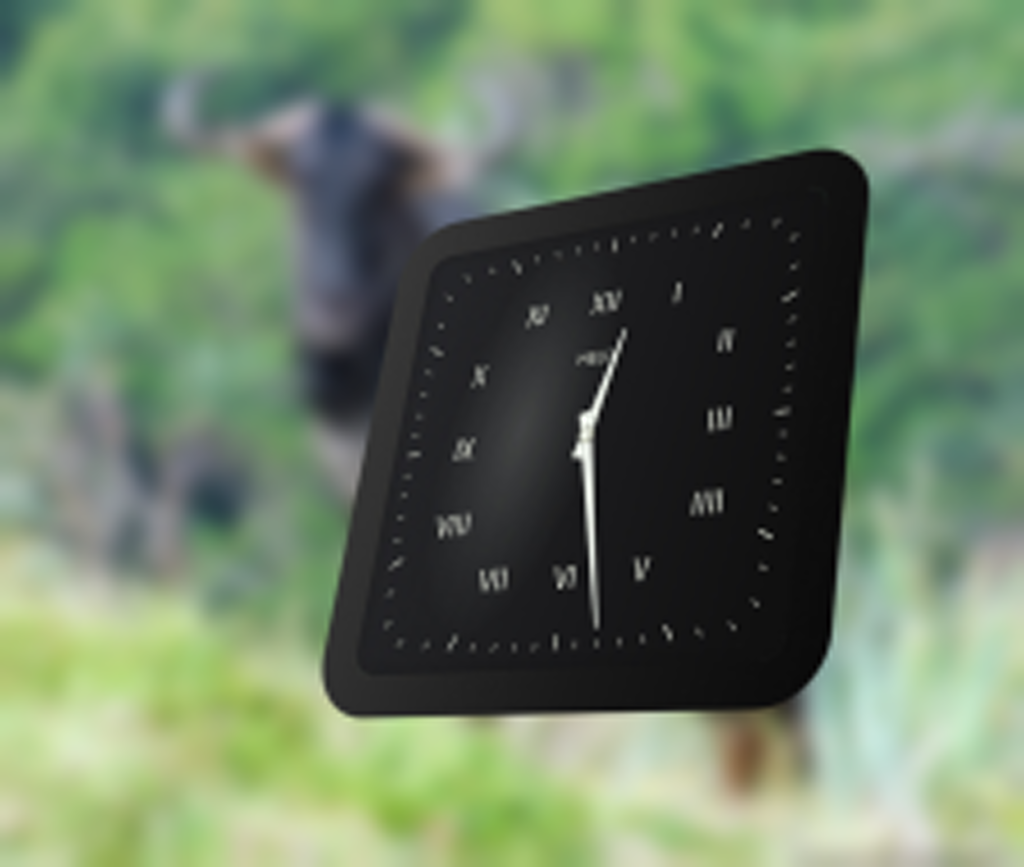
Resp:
**12:28**
